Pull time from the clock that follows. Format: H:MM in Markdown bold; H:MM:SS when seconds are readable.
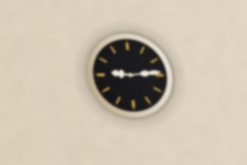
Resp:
**9:14**
